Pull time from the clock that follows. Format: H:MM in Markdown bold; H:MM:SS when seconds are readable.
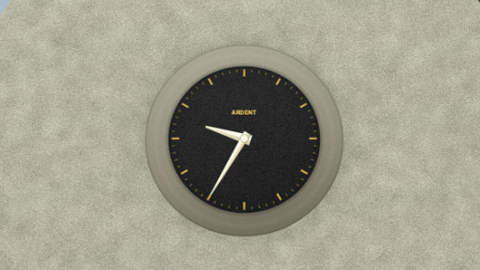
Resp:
**9:35**
